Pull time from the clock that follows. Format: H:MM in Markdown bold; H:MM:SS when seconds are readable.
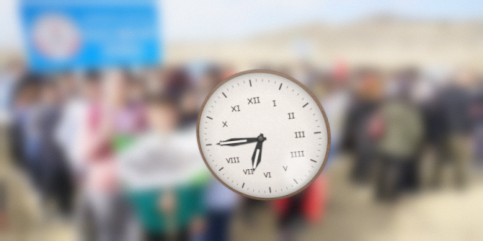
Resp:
**6:45**
